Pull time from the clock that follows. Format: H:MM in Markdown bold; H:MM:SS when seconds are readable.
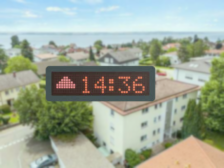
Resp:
**14:36**
